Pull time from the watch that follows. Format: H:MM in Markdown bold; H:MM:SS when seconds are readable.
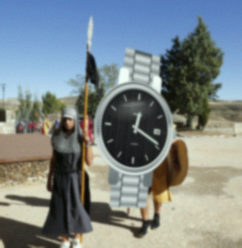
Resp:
**12:19**
